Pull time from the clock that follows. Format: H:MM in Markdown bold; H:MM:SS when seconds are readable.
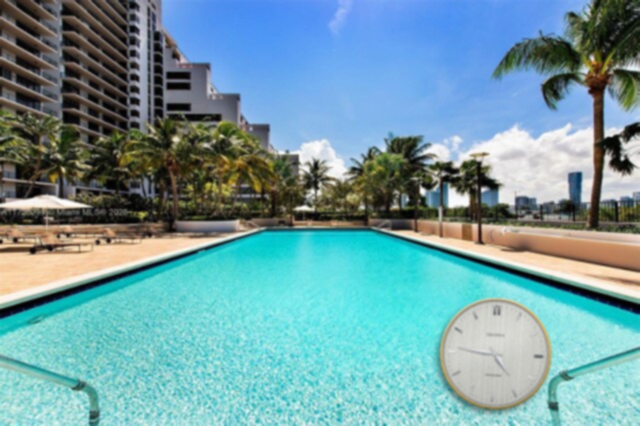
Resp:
**4:46**
